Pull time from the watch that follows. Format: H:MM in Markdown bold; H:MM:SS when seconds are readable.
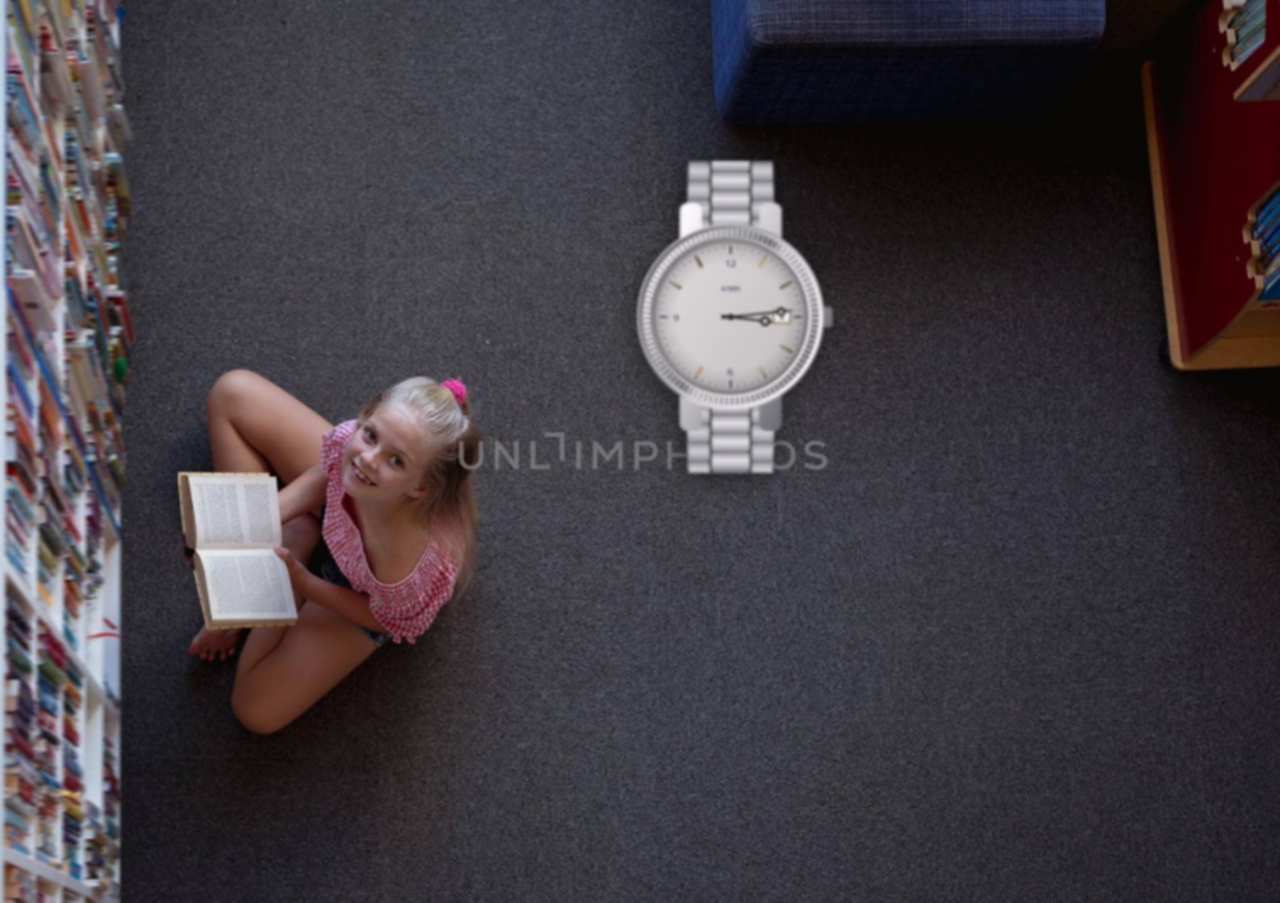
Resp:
**3:14**
